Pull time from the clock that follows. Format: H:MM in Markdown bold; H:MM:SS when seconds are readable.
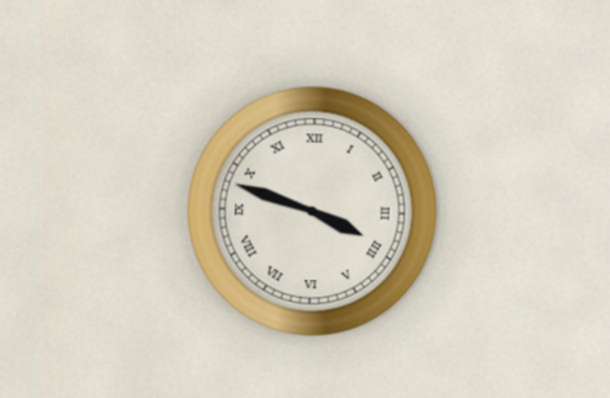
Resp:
**3:48**
